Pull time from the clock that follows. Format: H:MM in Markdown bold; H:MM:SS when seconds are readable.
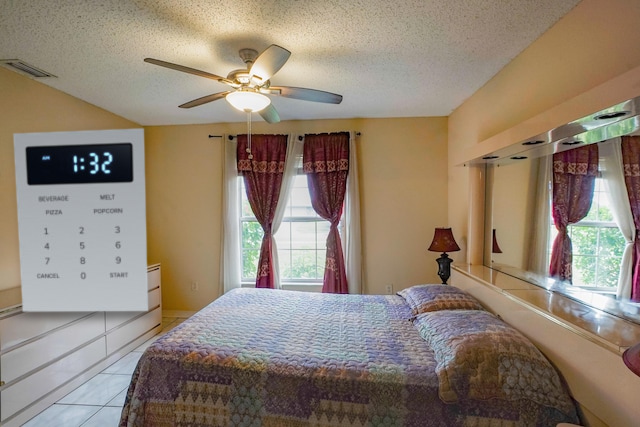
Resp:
**1:32**
